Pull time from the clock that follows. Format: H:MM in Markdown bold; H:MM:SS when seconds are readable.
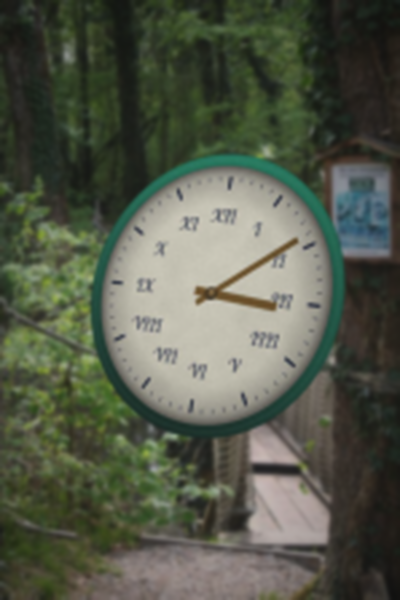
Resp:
**3:09**
